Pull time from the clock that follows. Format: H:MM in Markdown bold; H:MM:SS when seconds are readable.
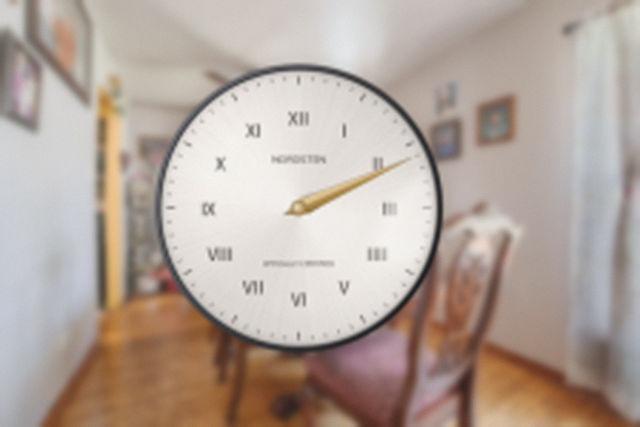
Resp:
**2:11**
